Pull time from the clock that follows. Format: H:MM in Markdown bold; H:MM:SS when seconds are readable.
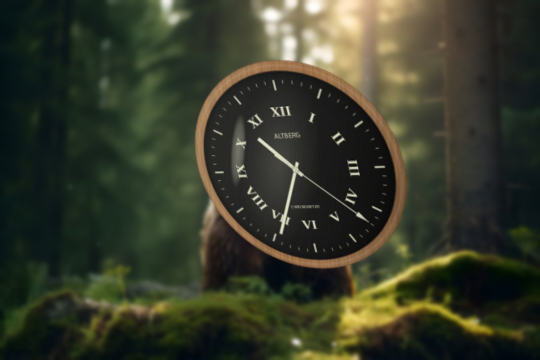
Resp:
**10:34:22**
